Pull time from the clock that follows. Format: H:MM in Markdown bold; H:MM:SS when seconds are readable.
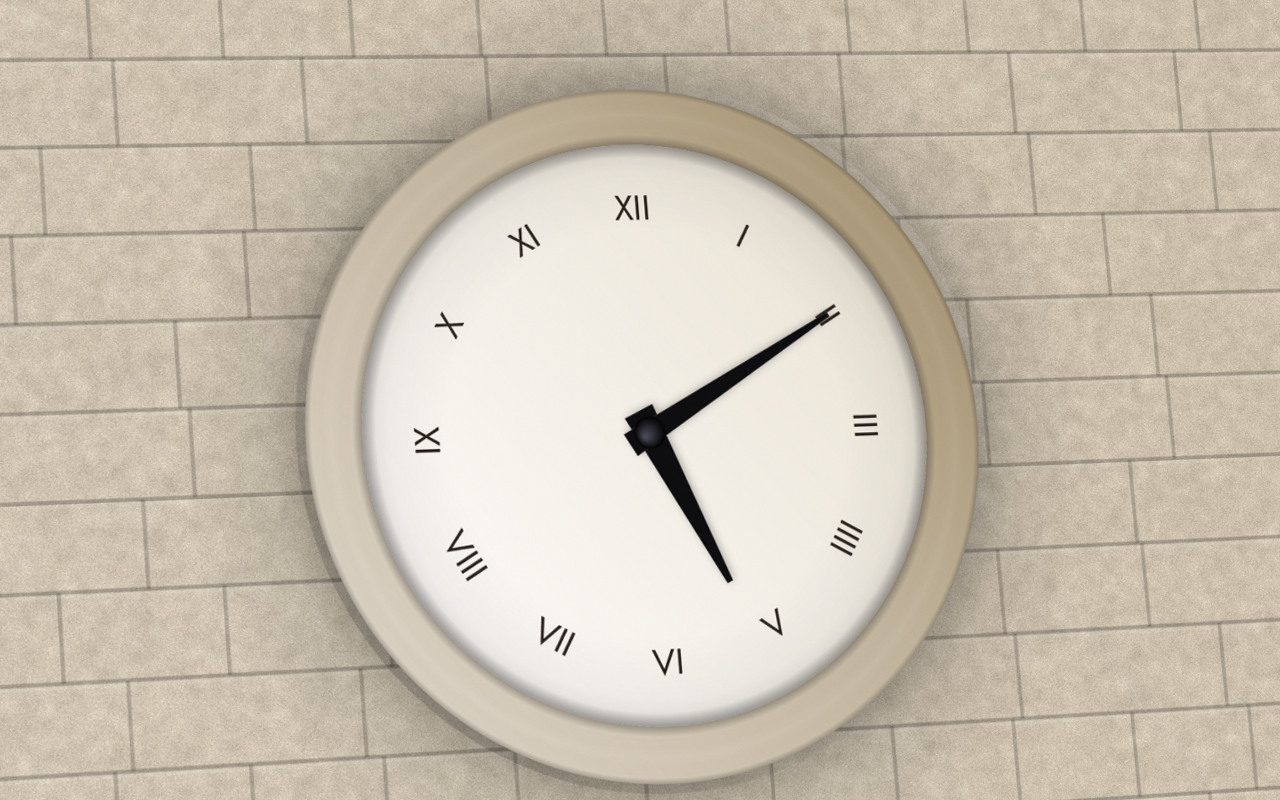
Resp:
**5:10**
